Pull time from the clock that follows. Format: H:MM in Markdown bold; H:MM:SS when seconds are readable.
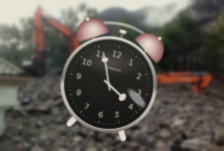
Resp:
**3:56**
